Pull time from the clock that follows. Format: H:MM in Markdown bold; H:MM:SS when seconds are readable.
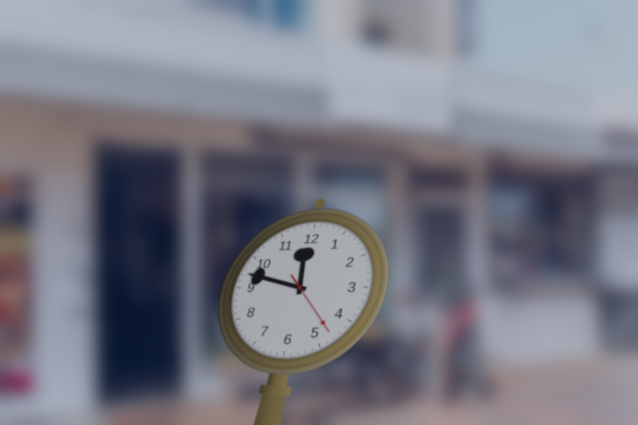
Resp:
**11:47:23**
